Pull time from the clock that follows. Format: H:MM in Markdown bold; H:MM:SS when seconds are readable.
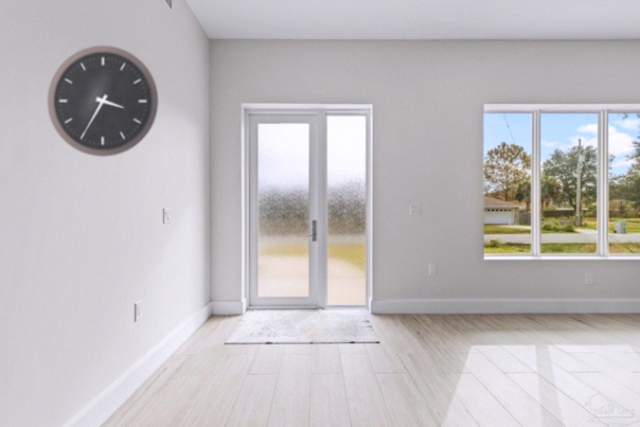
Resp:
**3:35**
